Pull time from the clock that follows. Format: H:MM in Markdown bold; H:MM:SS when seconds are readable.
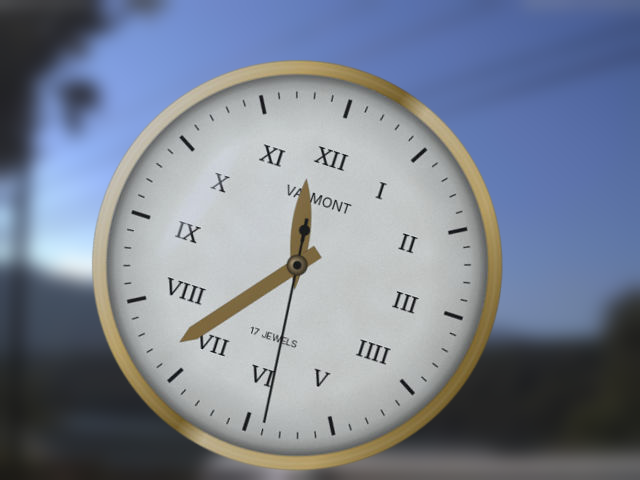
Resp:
**11:36:29**
